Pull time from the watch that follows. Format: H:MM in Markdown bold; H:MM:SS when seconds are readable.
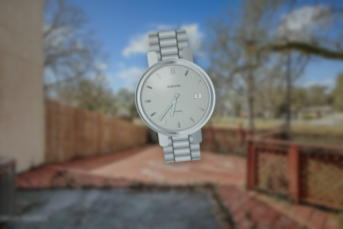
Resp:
**6:37**
